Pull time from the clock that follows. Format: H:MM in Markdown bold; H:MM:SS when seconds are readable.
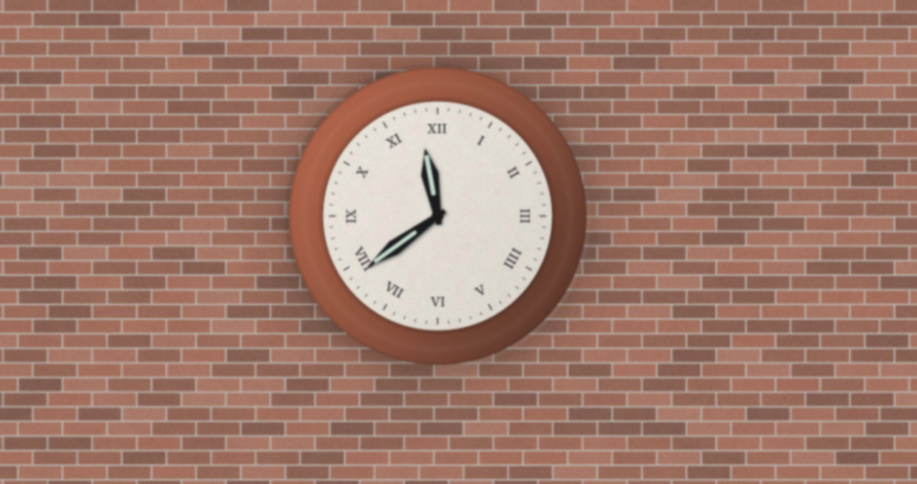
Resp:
**11:39**
